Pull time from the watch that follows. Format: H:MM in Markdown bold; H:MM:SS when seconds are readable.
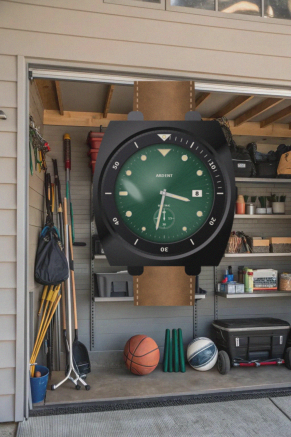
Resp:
**3:32**
